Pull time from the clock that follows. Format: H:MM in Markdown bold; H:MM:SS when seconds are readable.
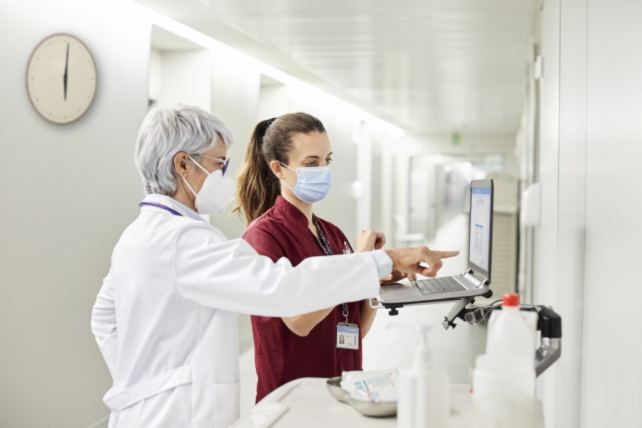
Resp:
**6:01**
